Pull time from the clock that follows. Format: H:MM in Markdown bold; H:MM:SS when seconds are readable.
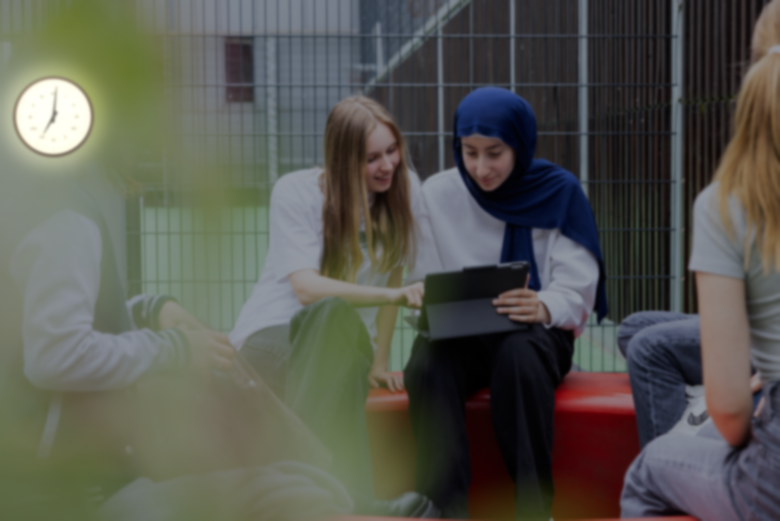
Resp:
**7:01**
